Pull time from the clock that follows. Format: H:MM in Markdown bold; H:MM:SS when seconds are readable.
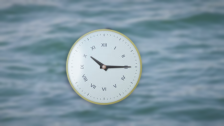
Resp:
**10:15**
